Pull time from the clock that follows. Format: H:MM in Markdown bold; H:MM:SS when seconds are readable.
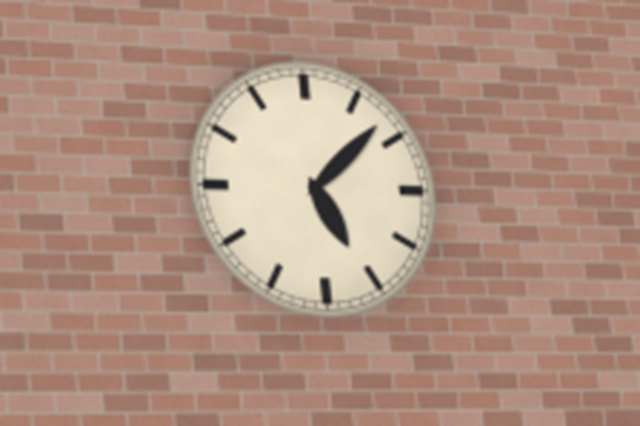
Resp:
**5:08**
